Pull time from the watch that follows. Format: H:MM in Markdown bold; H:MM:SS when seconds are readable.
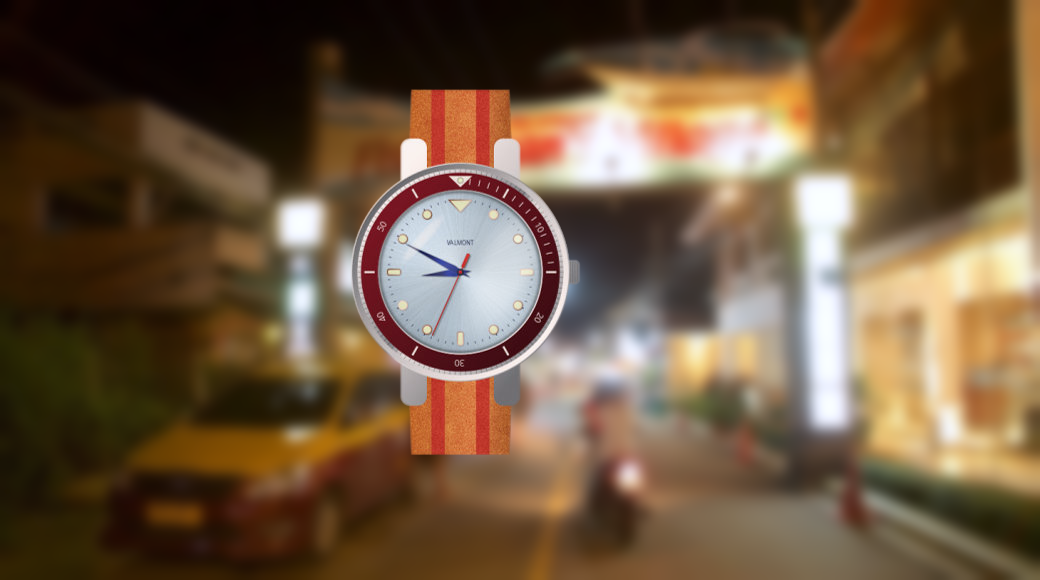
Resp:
**8:49:34**
